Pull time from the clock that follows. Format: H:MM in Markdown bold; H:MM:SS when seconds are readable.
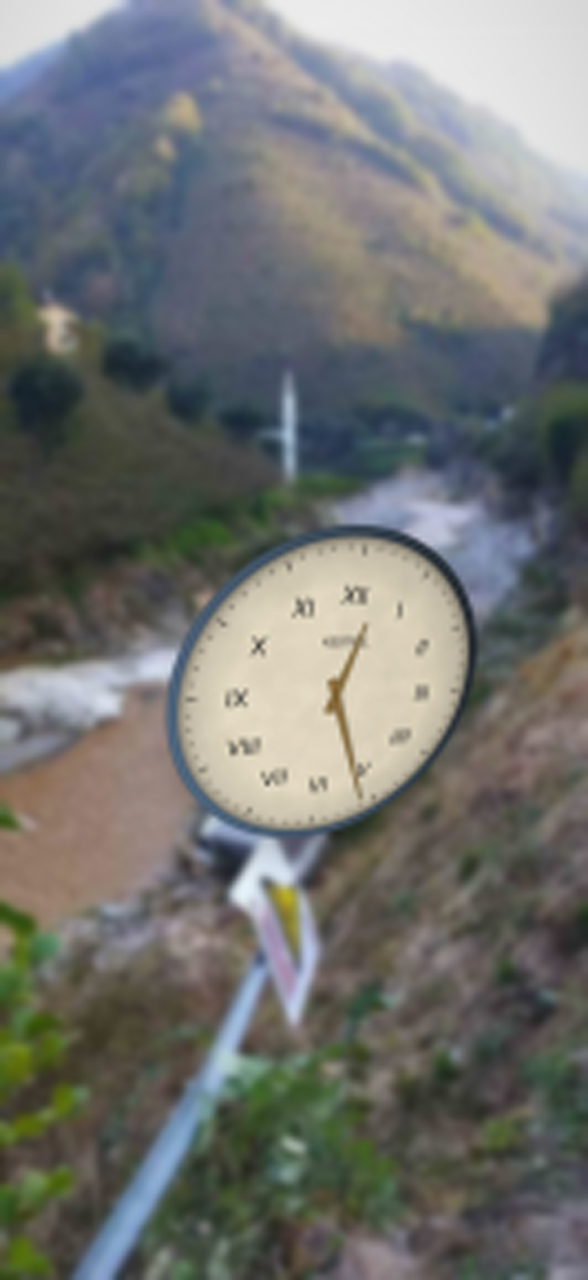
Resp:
**12:26**
